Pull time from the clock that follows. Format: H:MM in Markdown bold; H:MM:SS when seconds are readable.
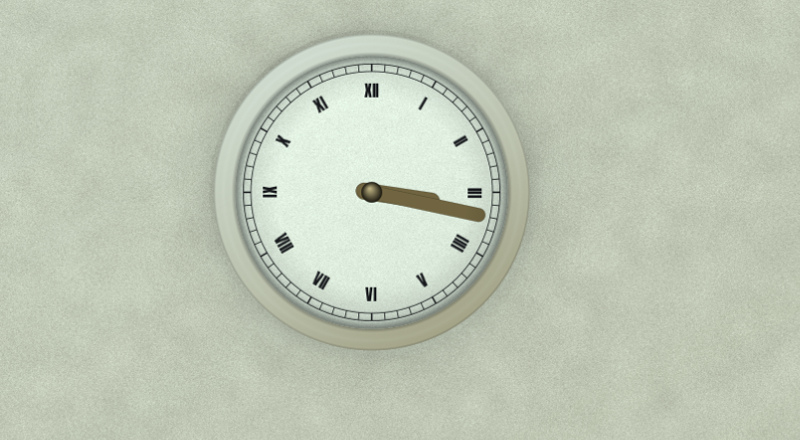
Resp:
**3:17**
